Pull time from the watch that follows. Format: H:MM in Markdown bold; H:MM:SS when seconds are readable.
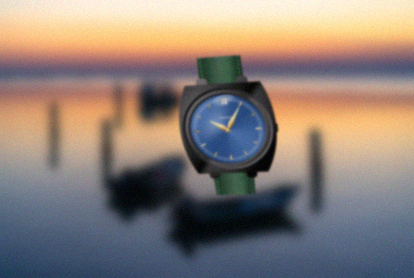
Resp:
**10:05**
